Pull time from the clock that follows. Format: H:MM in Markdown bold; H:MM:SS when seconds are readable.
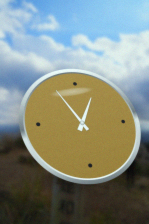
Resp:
**12:55**
